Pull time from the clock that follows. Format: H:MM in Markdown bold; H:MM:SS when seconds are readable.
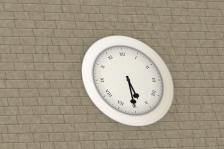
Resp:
**5:30**
